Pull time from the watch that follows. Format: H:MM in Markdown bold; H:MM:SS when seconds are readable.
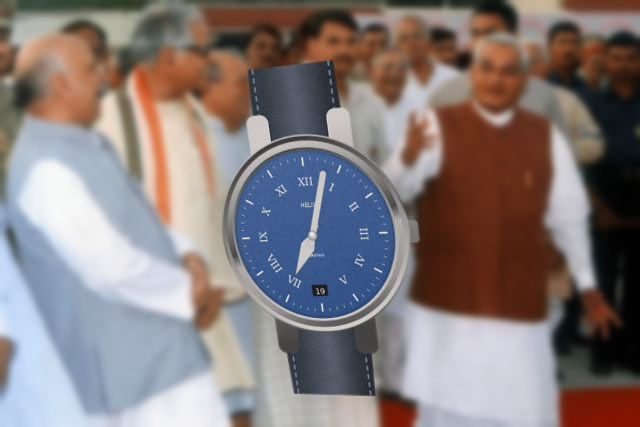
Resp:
**7:03**
